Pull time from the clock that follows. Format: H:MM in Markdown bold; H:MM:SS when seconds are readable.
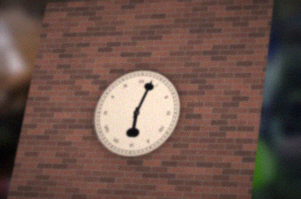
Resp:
**6:03**
